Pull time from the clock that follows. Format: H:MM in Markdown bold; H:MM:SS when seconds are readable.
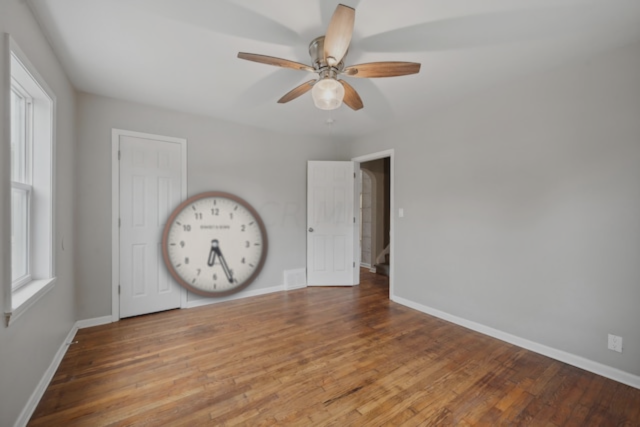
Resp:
**6:26**
